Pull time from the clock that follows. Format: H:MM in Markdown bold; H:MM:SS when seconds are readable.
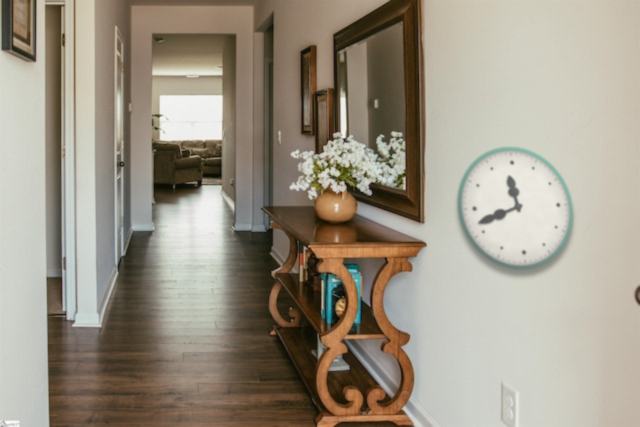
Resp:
**11:42**
